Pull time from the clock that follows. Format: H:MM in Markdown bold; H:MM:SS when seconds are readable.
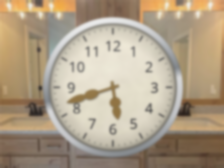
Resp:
**5:42**
